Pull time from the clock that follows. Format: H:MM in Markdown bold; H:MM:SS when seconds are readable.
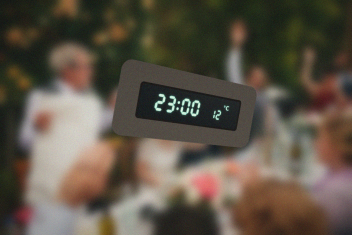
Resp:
**23:00**
